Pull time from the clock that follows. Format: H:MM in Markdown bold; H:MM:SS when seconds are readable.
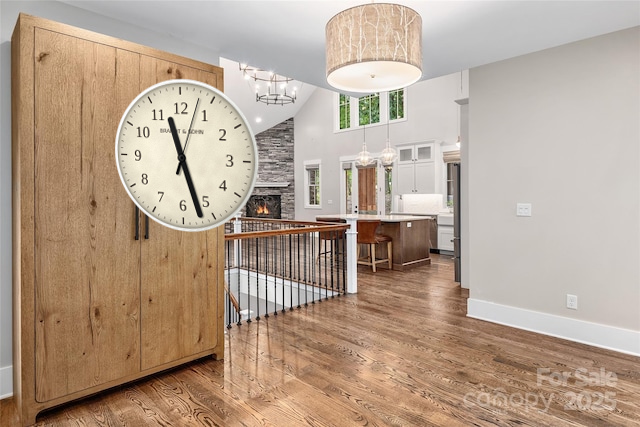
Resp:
**11:27:03**
